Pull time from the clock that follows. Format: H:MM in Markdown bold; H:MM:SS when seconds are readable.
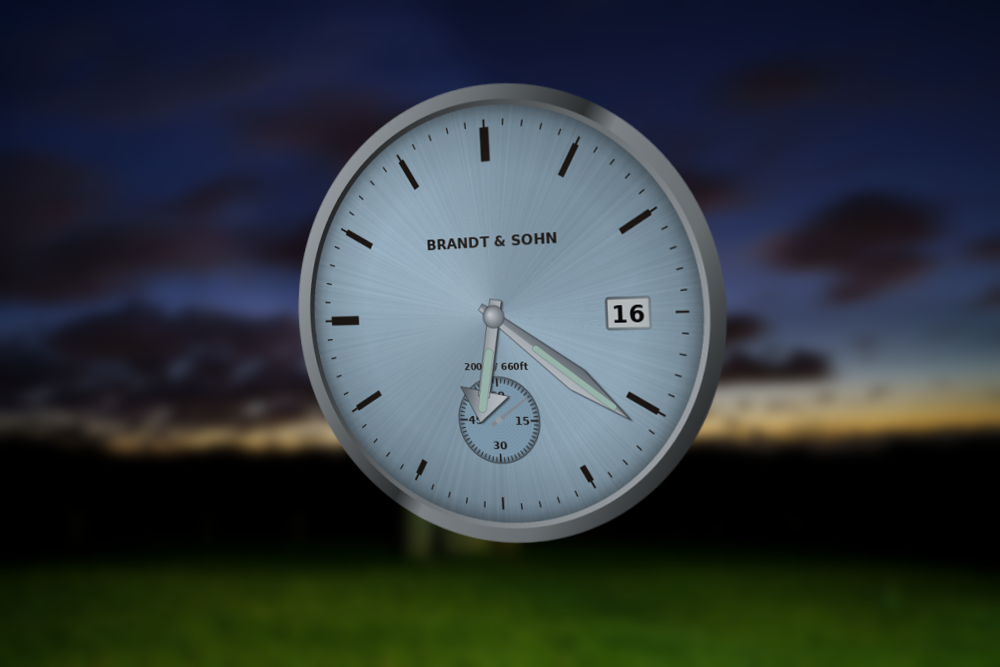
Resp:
**6:21:09**
